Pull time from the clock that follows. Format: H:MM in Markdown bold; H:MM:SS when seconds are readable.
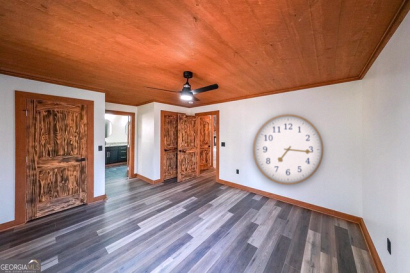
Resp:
**7:16**
